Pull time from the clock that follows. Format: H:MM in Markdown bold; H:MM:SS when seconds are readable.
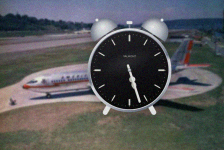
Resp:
**5:27**
